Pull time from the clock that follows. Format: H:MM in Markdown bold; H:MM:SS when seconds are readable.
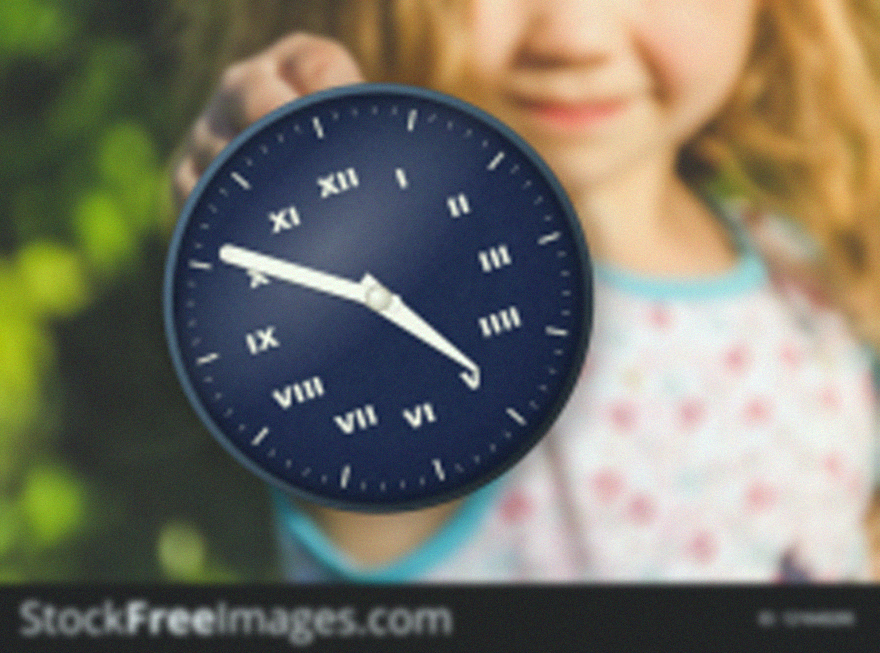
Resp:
**4:51**
